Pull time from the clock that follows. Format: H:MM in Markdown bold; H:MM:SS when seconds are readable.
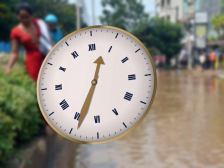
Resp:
**12:34**
